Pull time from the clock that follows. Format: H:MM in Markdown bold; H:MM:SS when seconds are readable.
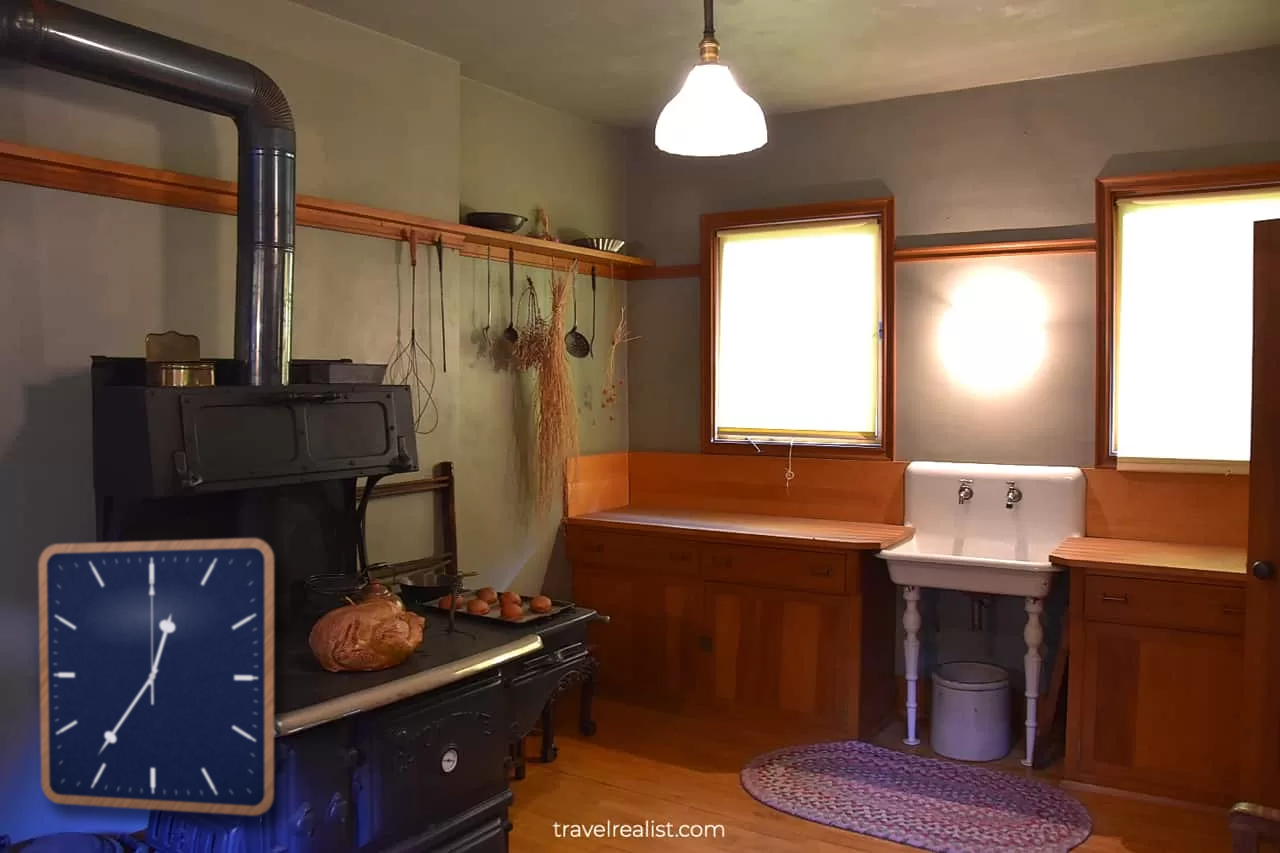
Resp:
**12:36:00**
